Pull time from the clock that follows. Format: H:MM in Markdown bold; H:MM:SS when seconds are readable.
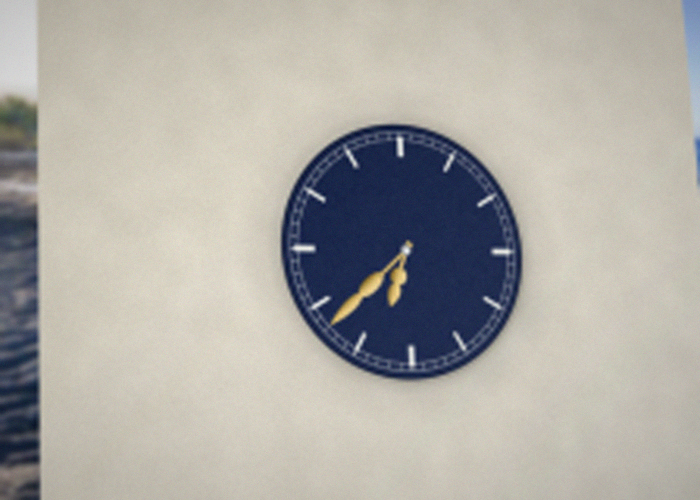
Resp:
**6:38**
